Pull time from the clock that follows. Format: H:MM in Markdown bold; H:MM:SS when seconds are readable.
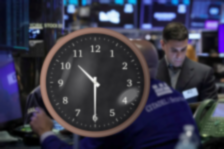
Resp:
**10:30**
